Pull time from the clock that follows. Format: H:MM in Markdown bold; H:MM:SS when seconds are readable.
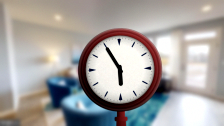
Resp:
**5:55**
